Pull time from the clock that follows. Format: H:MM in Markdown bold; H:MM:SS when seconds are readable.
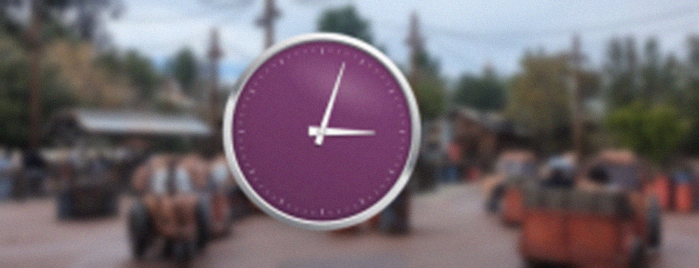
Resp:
**3:03**
